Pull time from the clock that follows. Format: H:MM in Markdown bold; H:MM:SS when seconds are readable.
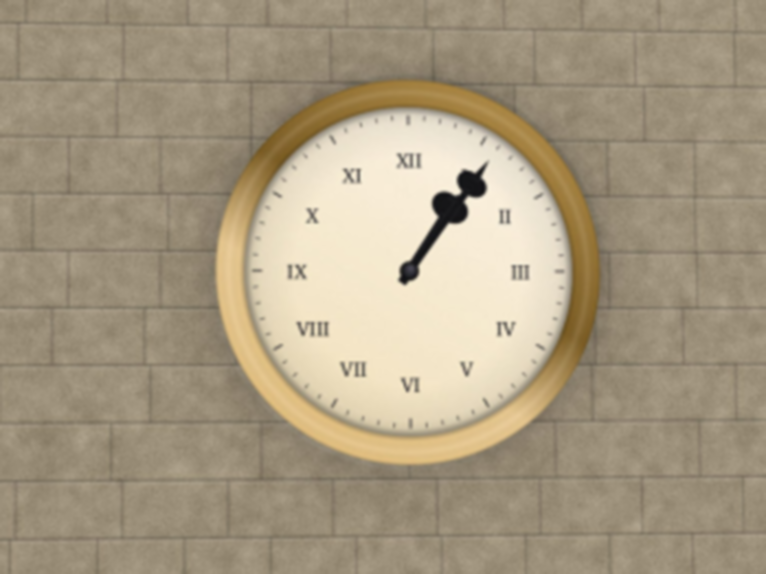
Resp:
**1:06**
